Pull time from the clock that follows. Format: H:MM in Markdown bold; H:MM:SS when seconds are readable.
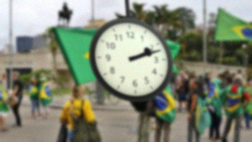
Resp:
**2:12**
